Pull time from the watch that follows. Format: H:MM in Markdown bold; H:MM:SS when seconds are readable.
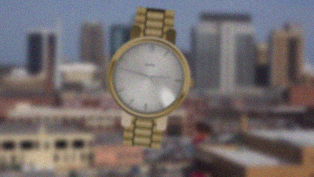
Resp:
**2:47**
